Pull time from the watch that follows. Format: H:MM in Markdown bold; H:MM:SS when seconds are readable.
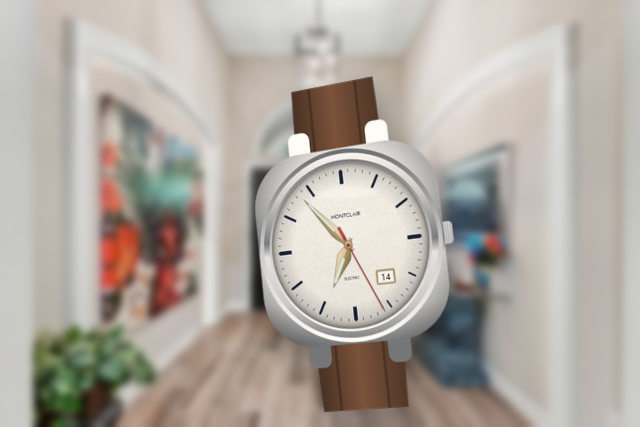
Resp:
**6:53:26**
